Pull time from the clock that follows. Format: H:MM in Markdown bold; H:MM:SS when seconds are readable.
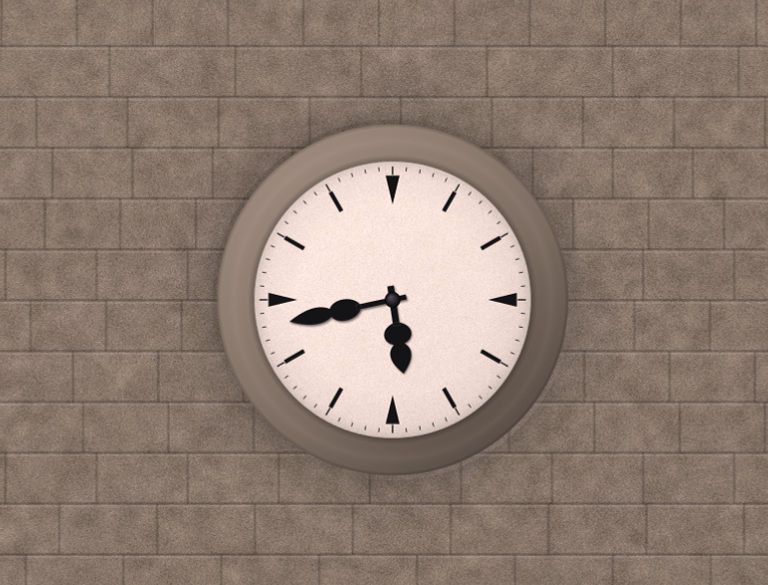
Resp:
**5:43**
